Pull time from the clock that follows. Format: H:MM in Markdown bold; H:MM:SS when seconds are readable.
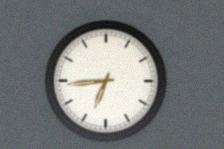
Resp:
**6:44**
